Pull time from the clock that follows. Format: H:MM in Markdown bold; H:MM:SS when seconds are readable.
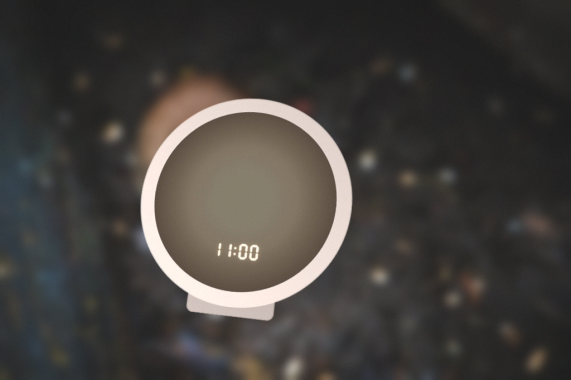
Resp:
**11:00**
